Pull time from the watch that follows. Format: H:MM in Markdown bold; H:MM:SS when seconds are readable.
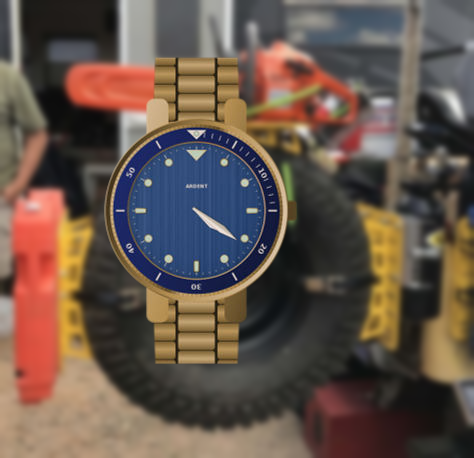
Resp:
**4:21**
